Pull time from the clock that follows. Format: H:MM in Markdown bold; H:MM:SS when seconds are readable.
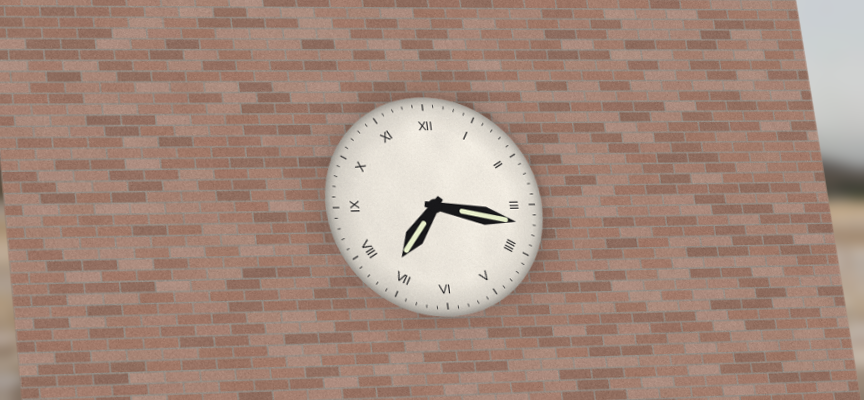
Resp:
**7:17**
